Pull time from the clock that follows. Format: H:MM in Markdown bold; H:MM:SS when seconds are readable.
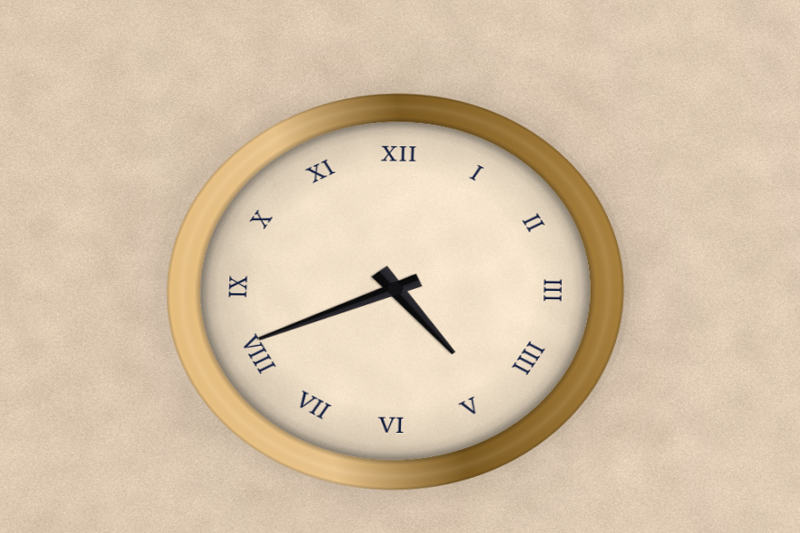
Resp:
**4:41**
